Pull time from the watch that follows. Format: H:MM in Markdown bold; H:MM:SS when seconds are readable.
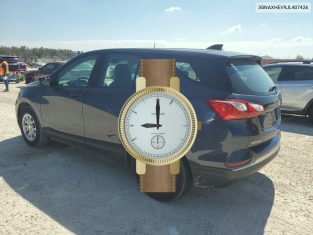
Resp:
**9:00**
